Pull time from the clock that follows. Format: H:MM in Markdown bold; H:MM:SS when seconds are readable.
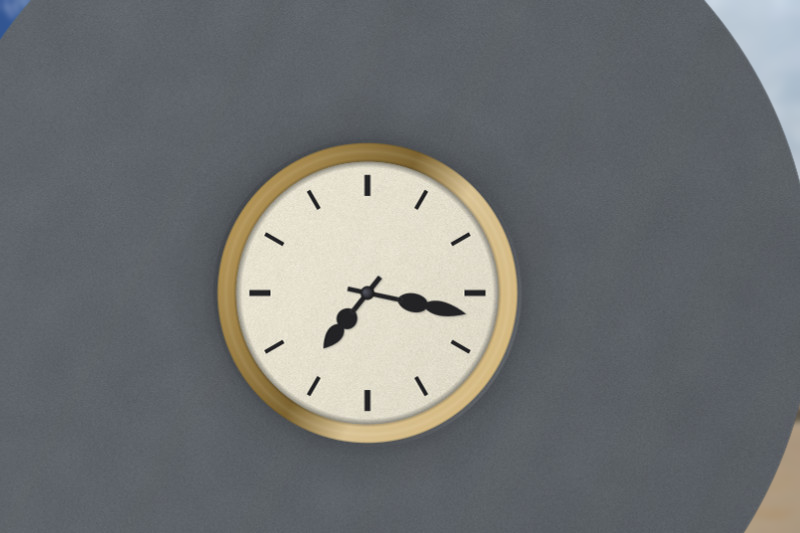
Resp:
**7:17**
